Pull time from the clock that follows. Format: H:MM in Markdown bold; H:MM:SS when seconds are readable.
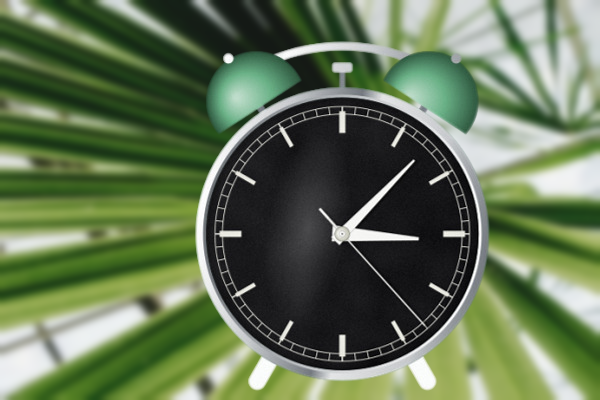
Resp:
**3:07:23**
